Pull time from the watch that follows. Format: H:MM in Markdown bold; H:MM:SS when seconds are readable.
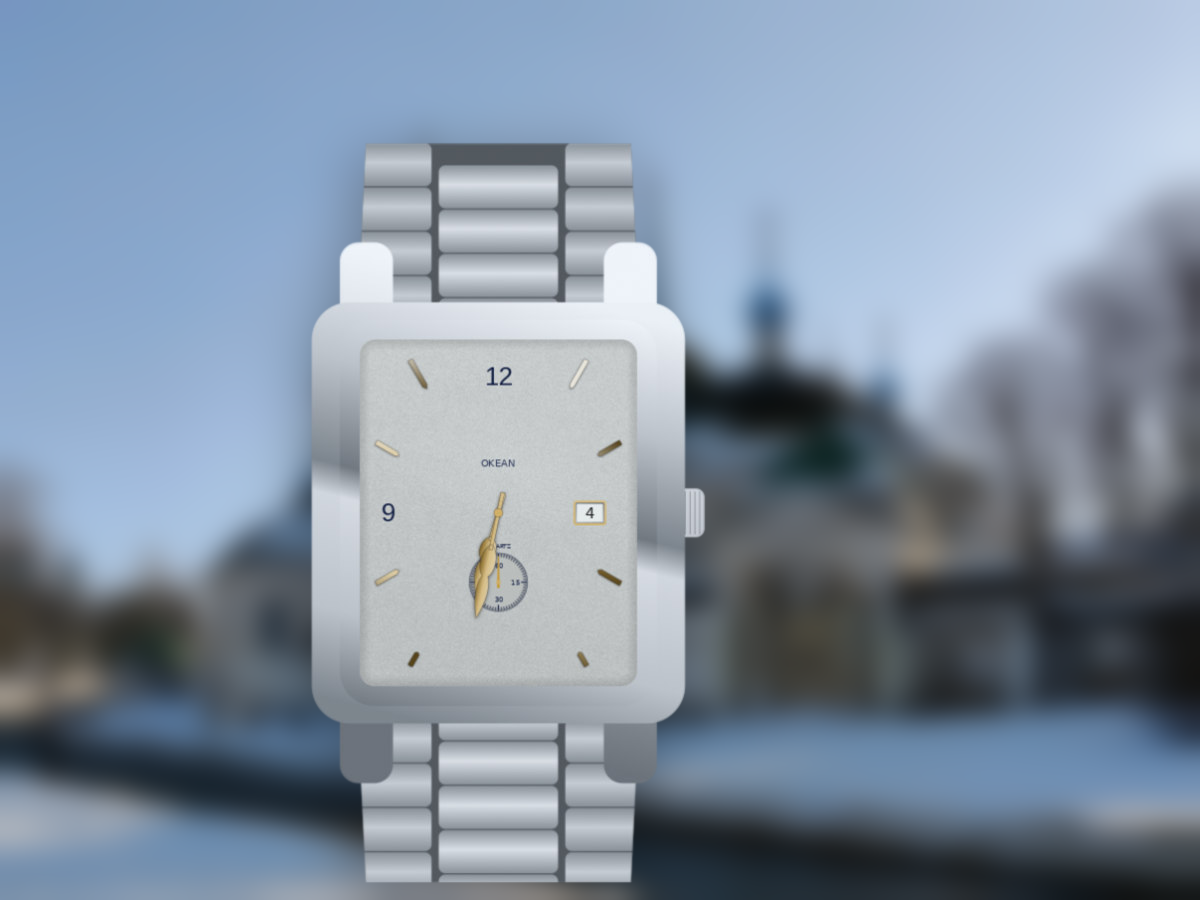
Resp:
**6:32**
